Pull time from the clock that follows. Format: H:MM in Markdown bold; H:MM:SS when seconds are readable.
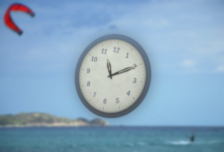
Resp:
**11:10**
